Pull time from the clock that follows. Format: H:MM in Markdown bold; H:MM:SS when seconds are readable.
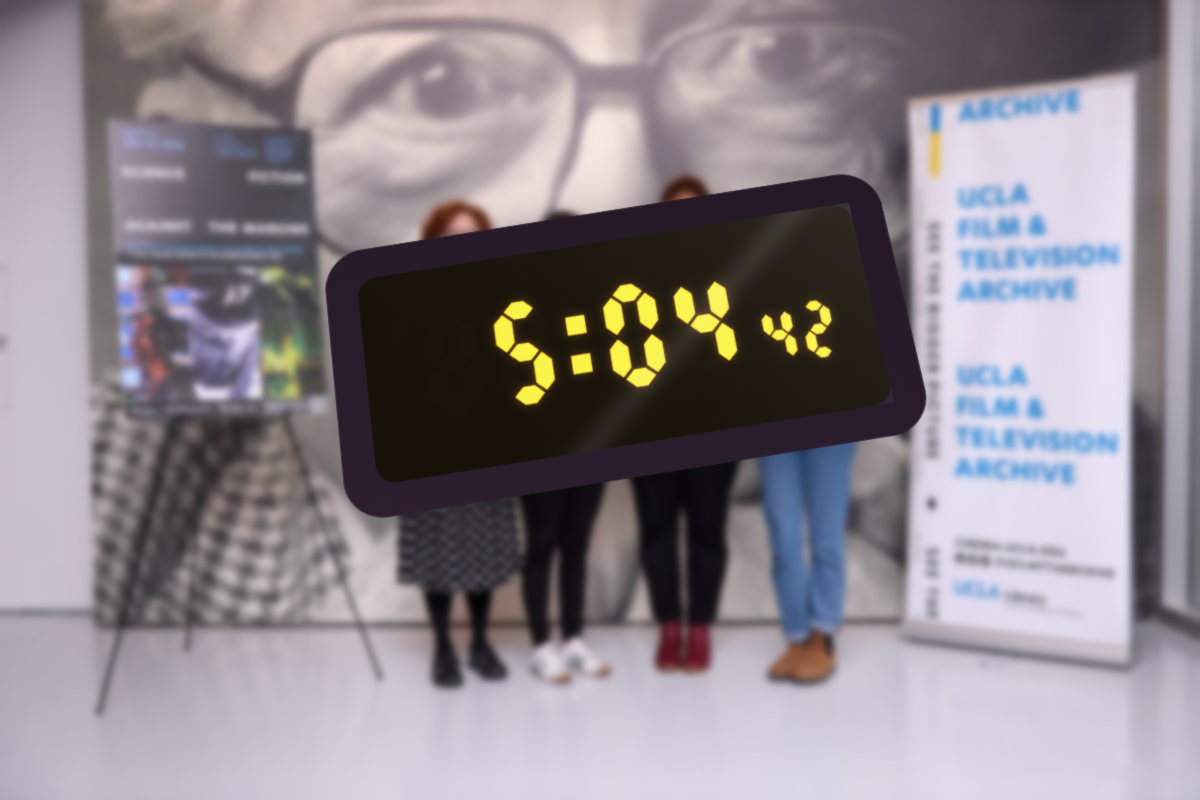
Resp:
**5:04:42**
